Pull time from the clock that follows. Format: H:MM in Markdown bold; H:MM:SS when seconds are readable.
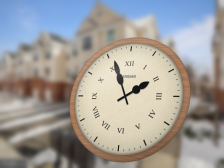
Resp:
**1:56**
